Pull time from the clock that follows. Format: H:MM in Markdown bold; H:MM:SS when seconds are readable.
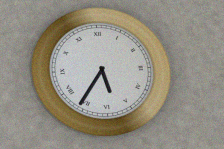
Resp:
**5:36**
